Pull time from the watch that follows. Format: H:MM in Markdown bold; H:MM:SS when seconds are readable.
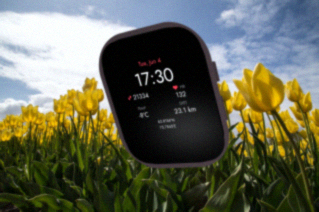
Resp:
**17:30**
